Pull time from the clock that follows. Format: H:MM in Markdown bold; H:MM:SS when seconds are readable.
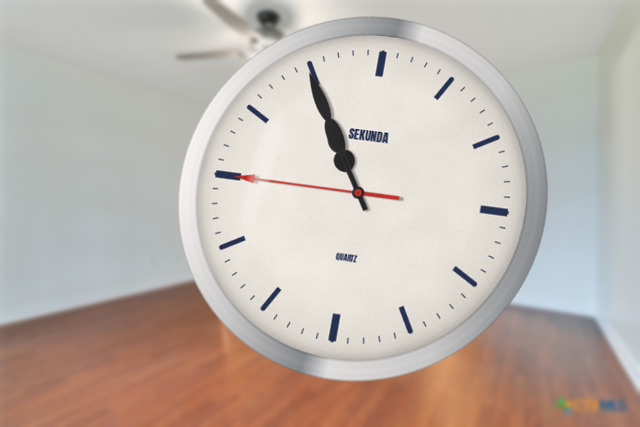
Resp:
**10:54:45**
